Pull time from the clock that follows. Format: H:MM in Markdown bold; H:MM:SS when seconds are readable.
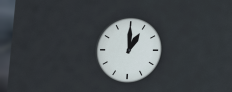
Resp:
**1:00**
